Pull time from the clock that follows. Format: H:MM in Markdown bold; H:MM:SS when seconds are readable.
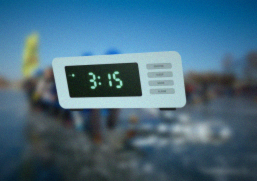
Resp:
**3:15**
